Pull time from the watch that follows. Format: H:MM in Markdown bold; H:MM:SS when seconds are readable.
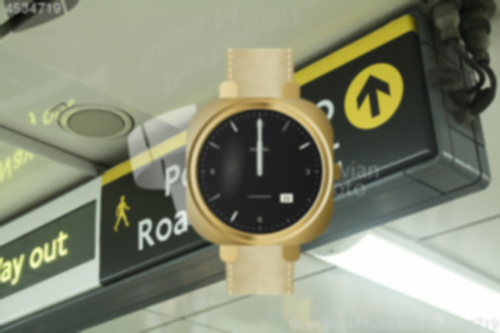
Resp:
**12:00**
